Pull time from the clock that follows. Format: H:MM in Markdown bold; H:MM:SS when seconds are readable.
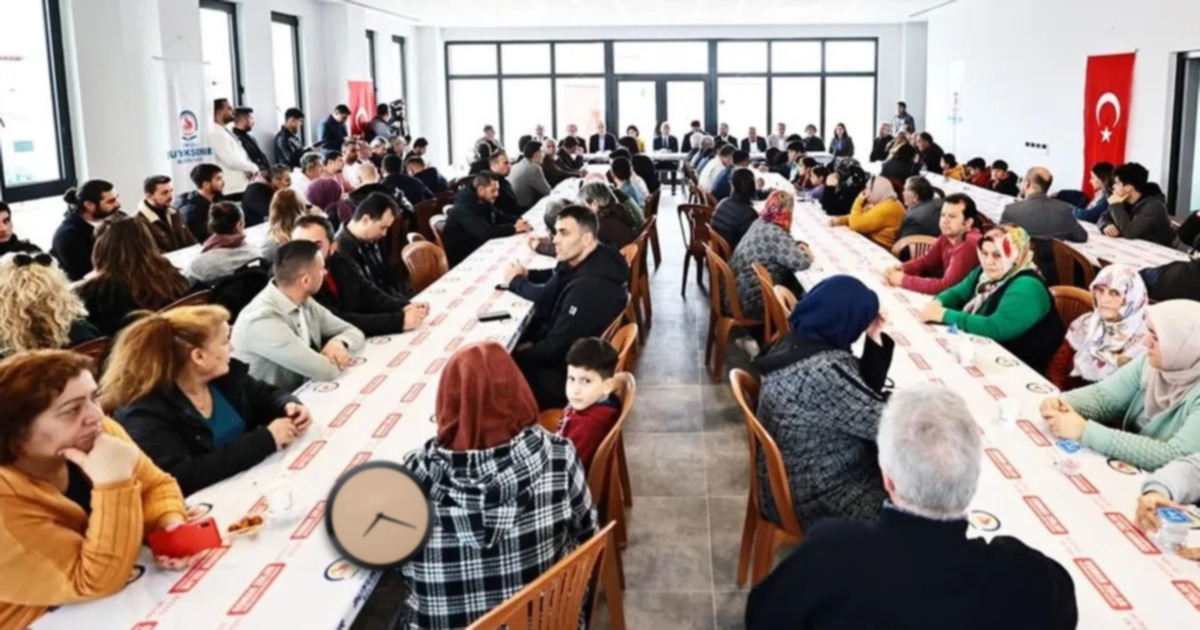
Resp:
**7:18**
